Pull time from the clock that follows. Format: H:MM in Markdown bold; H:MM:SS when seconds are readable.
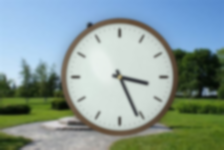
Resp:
**3:26**
